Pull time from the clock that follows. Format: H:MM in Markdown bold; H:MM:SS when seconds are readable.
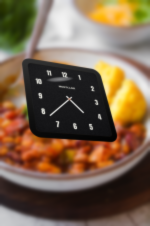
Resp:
**4:38**
